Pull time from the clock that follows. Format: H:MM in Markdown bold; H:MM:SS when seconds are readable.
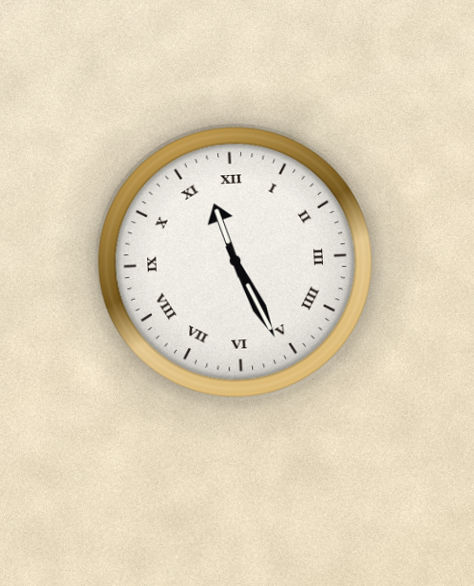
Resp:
**11:26**
